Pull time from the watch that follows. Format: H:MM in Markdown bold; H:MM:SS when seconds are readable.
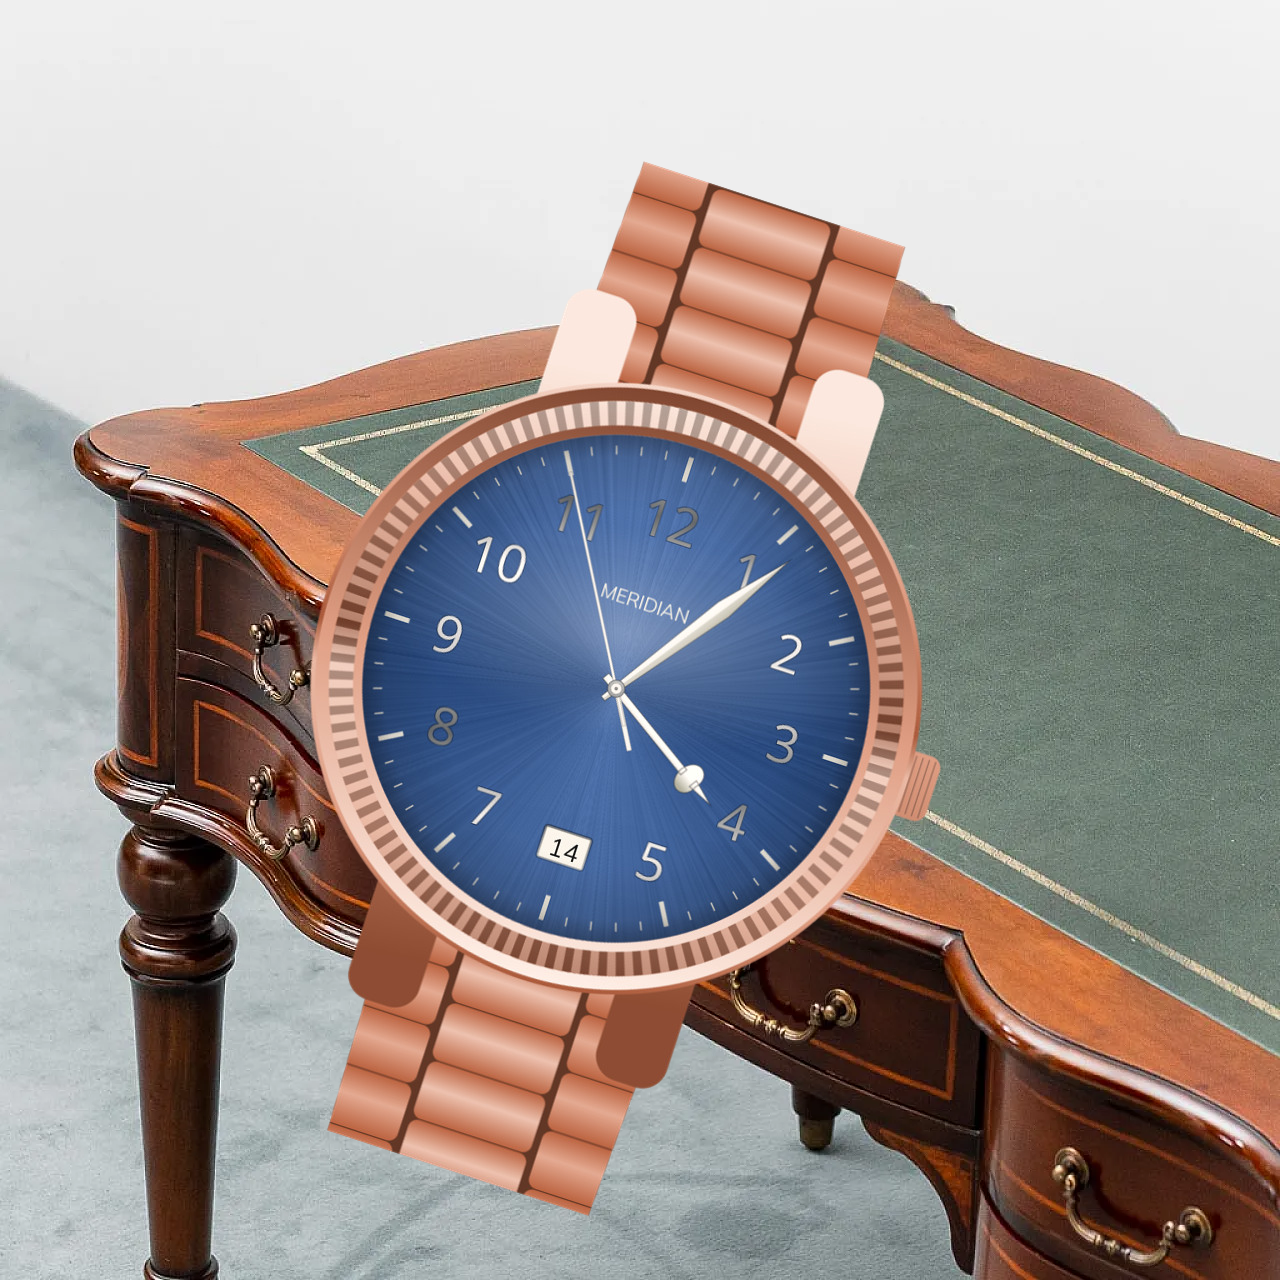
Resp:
**4:05:55**
